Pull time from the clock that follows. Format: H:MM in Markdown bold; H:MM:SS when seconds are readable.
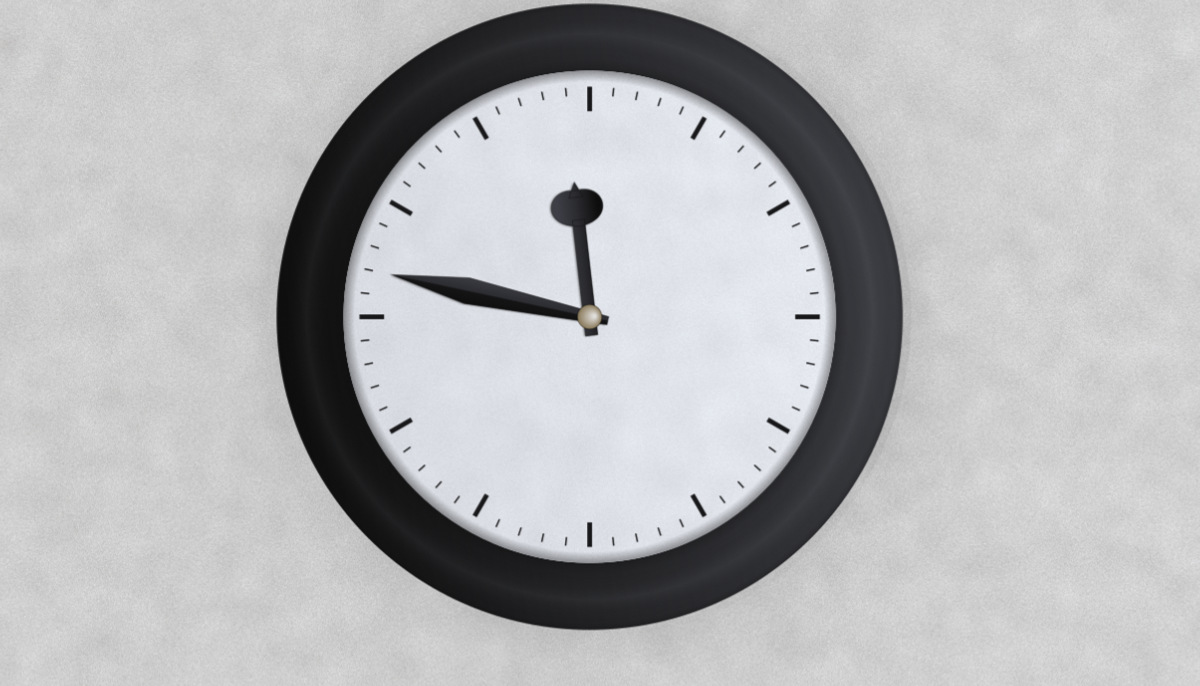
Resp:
**11:47**
